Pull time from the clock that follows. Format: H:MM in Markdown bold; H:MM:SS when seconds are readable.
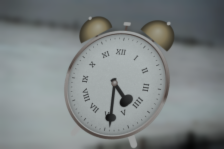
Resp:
**4:29**
